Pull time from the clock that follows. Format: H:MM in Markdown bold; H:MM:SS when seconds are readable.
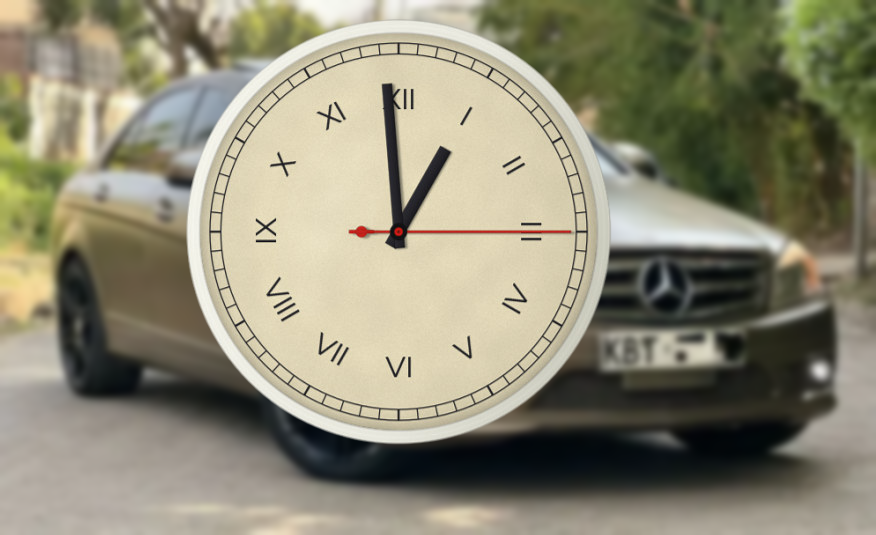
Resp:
**12:59:15**
